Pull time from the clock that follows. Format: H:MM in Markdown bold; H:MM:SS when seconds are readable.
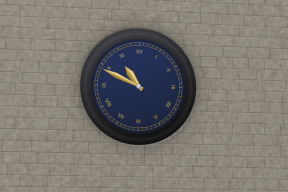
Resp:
**10:49**
